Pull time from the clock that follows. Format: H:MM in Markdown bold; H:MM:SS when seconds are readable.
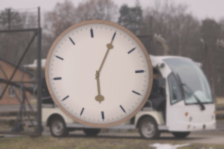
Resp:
**6:05**
